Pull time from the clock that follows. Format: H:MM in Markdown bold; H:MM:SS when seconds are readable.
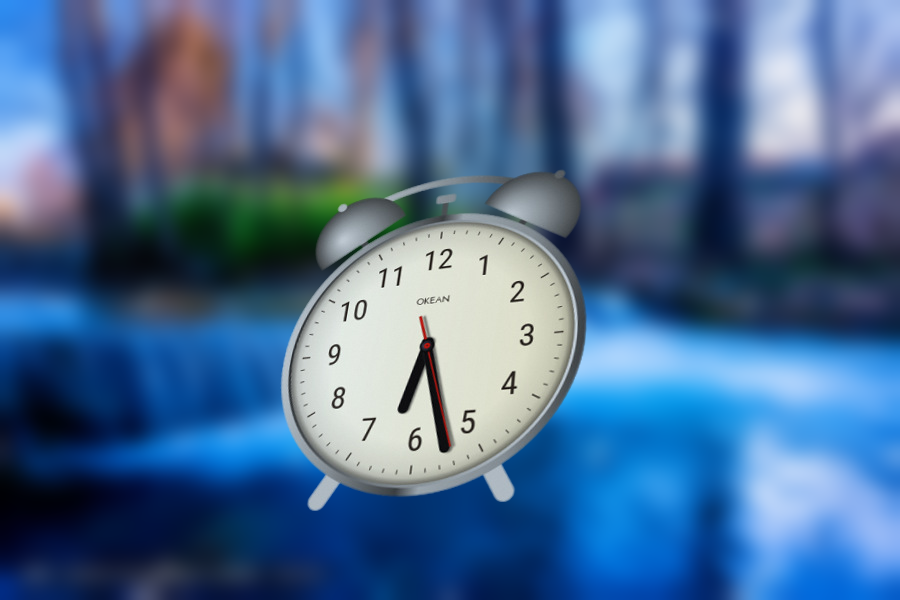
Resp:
**6:27:27**
